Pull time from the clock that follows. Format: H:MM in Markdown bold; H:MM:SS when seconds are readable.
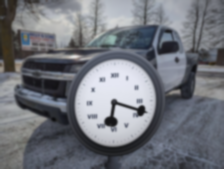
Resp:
**6:18**
